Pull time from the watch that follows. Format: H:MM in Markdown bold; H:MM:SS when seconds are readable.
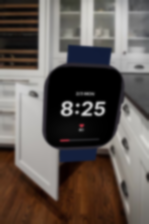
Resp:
**8:25**
